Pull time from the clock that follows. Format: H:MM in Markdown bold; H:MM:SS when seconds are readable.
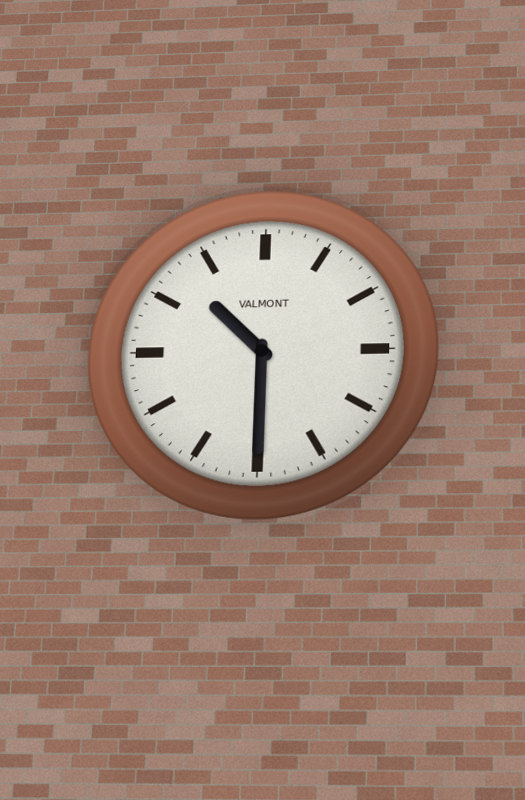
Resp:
**10:30**
